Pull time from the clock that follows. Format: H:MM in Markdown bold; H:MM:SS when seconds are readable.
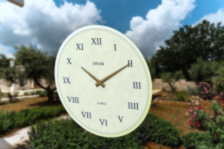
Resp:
**10:10**
